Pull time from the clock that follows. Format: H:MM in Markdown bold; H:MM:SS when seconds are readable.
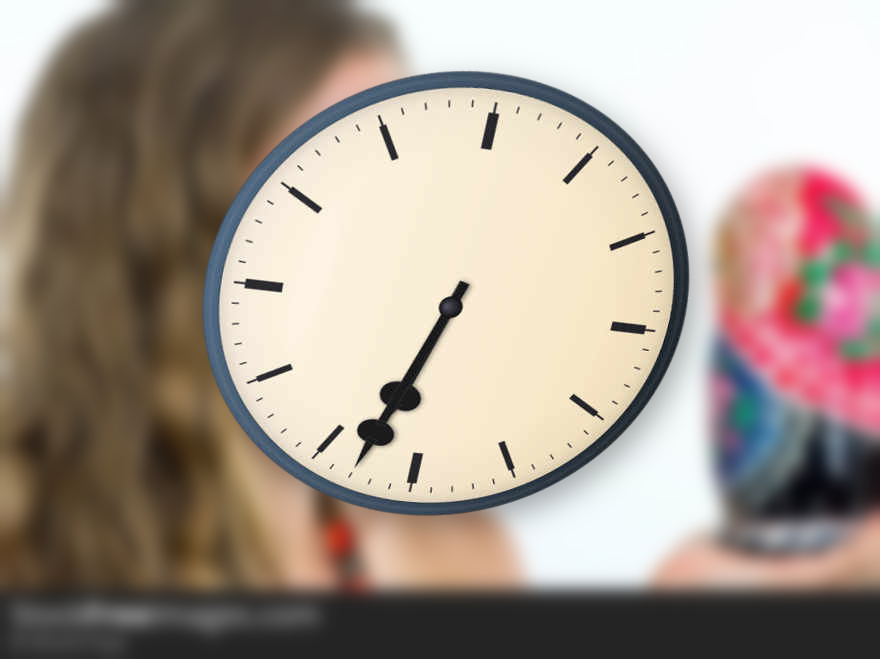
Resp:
**6:33**
